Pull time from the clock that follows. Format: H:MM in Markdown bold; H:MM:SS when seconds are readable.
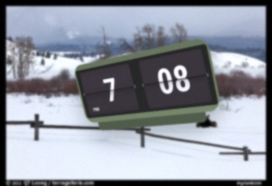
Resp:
**7:08**
